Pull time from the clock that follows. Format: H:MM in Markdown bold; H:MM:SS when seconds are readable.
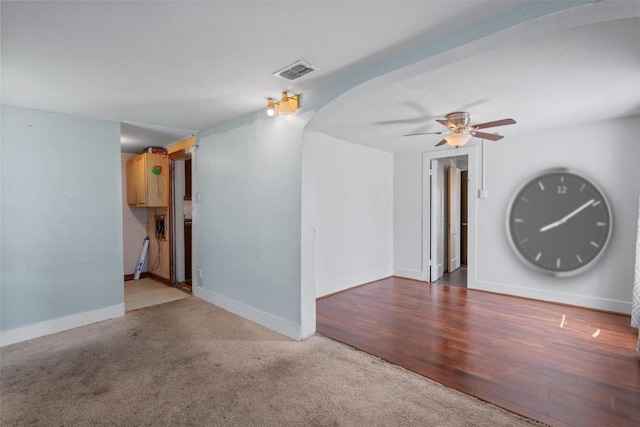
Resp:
**8:09**
